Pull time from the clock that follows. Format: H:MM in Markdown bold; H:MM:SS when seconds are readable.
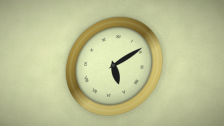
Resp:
**5:09**
